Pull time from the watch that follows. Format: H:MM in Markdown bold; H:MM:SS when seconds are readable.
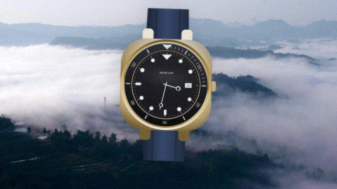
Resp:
**3:32**
